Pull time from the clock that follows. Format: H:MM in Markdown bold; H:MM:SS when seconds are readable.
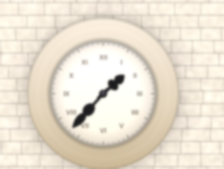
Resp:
**1:37**
